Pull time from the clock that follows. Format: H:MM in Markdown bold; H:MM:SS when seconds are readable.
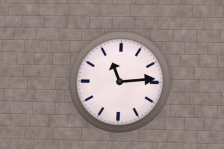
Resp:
**11:14**
